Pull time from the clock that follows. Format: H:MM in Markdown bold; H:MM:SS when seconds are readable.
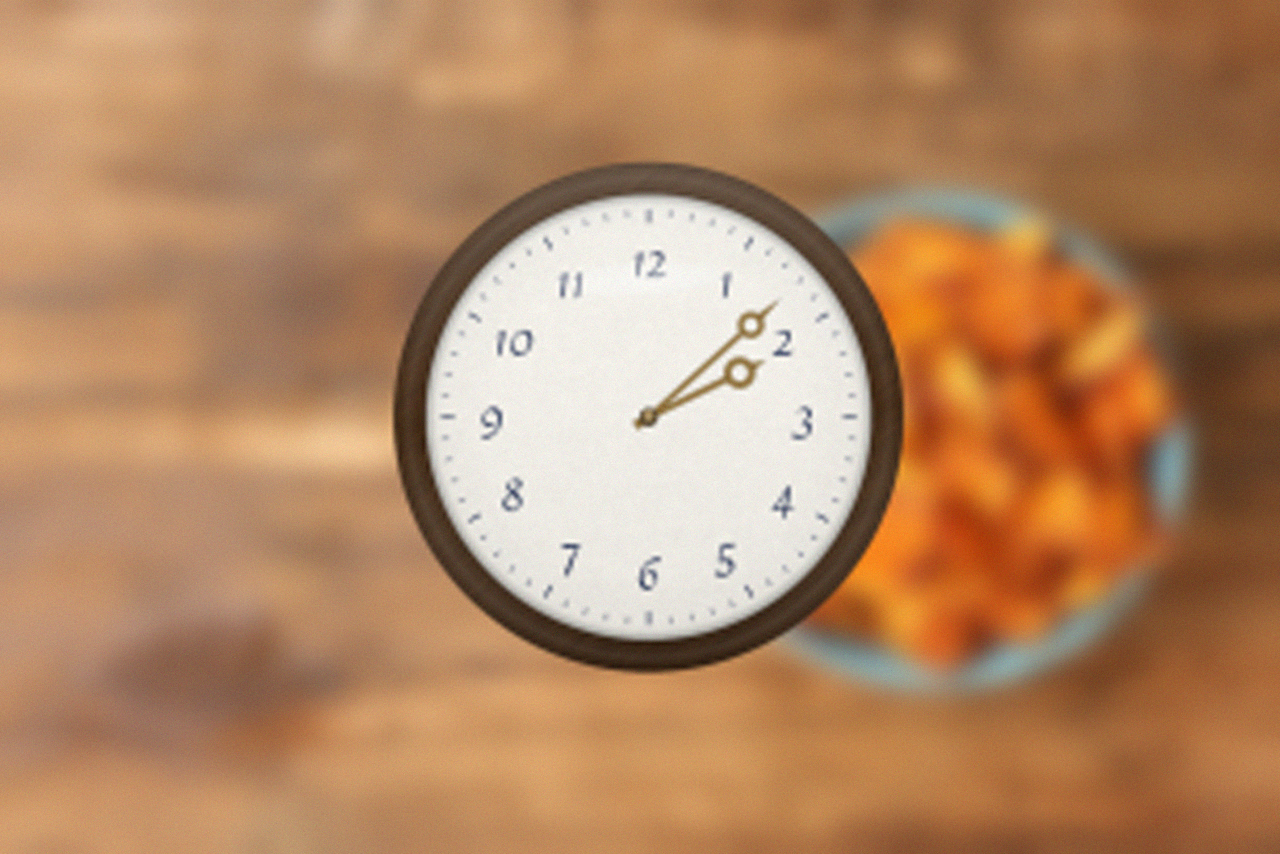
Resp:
**2:08**
